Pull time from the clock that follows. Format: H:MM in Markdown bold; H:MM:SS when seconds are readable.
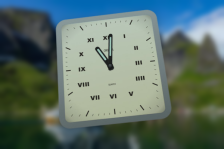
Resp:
**11:01**
